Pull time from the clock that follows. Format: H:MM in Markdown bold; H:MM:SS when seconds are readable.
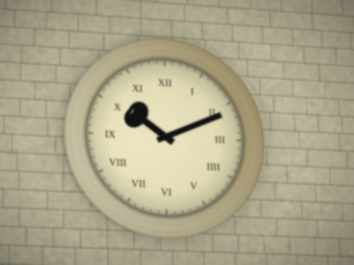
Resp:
**10:11**
